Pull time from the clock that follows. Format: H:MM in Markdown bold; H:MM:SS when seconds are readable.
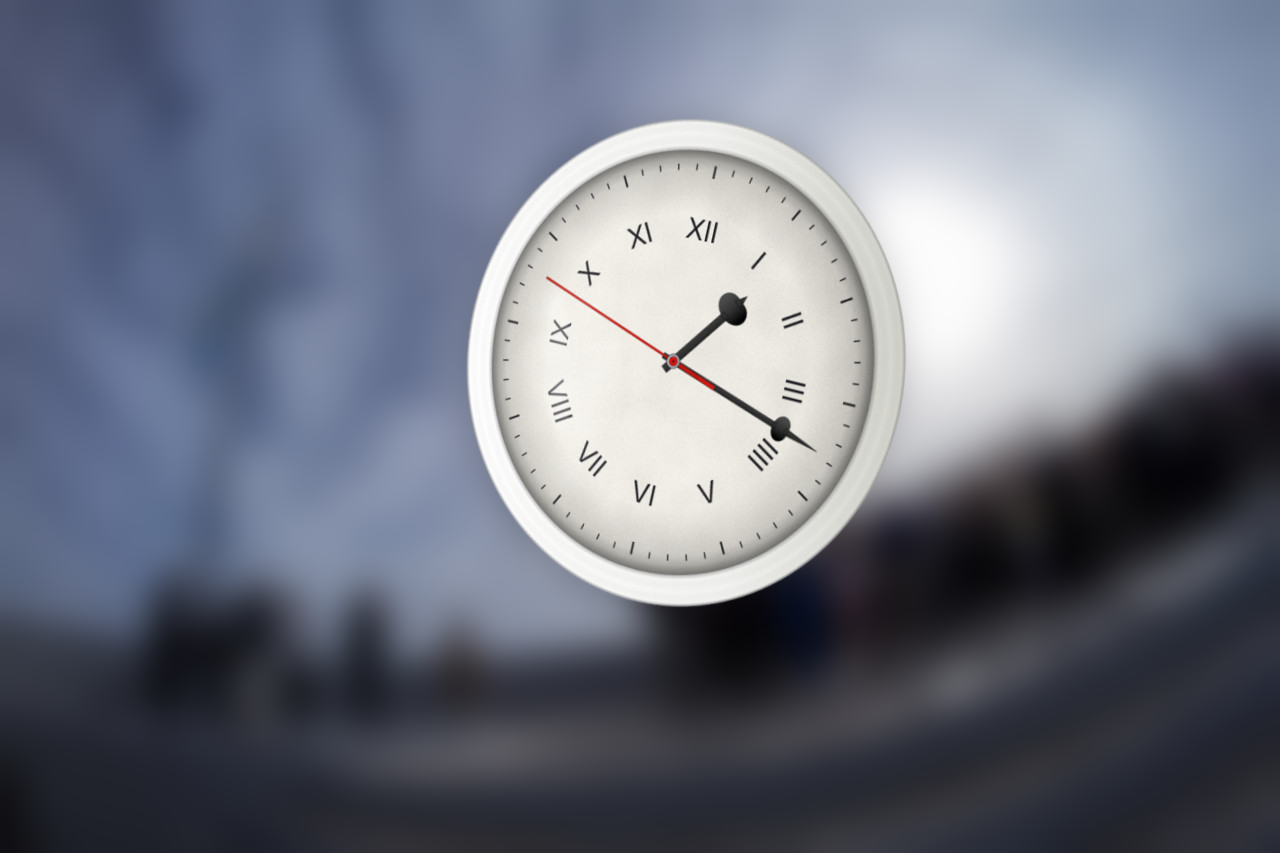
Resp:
**1:17:48**
